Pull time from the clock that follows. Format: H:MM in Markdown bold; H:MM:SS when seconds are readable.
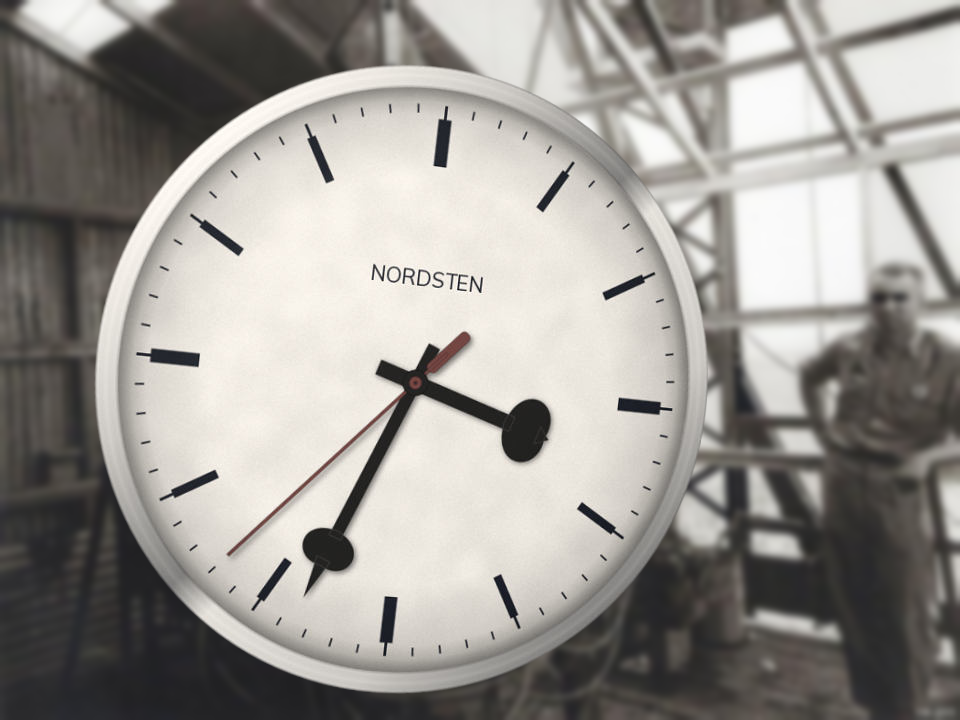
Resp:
**3:33:37**
